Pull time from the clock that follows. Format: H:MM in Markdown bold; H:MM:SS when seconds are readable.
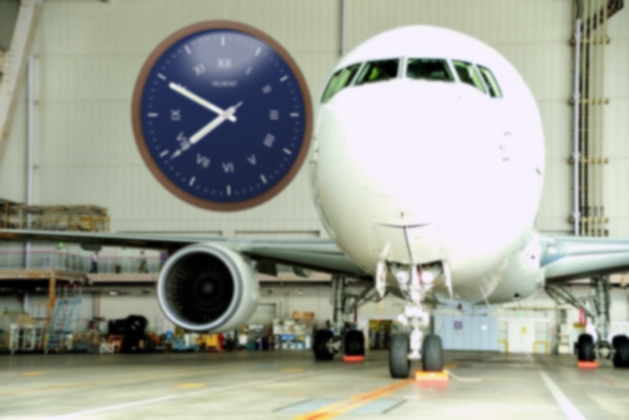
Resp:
**7:49:39**
